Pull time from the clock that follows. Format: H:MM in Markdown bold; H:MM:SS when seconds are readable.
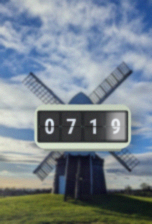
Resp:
**7:19**
